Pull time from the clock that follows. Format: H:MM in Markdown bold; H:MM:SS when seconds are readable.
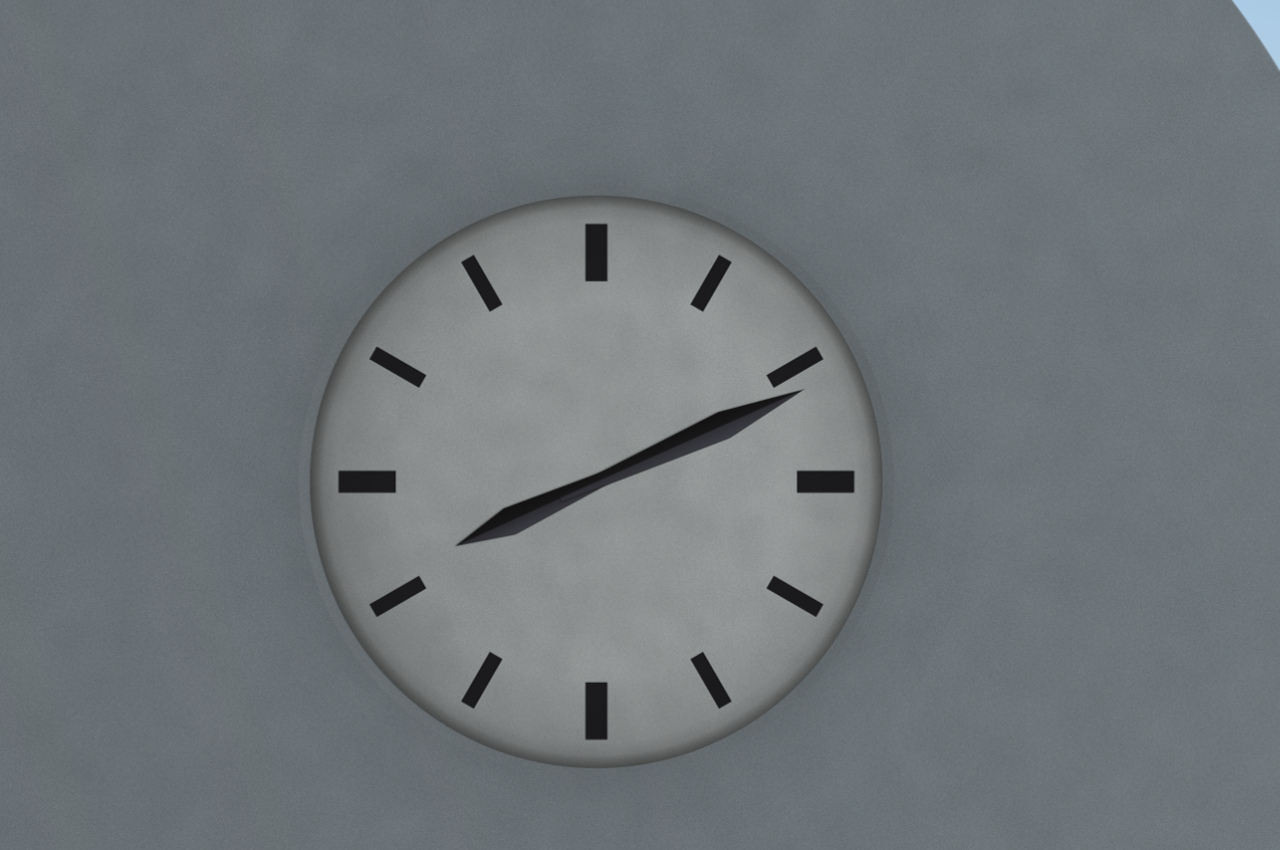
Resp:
**8:11**
